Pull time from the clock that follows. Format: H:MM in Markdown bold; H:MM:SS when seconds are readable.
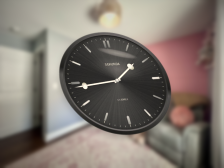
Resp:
**1:44**
